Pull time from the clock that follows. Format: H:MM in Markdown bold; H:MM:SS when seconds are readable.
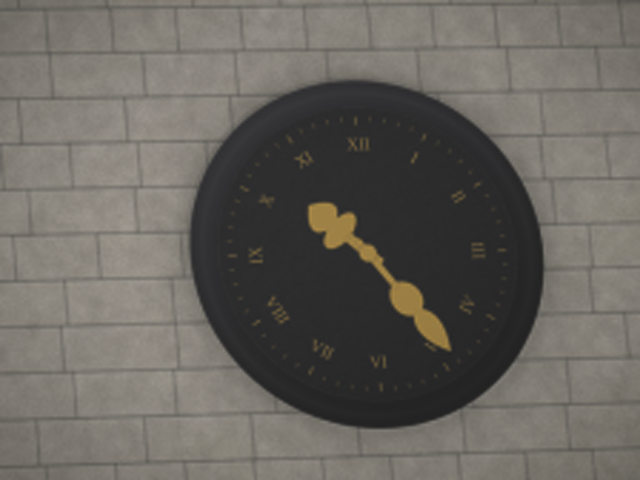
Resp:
**10:24**
